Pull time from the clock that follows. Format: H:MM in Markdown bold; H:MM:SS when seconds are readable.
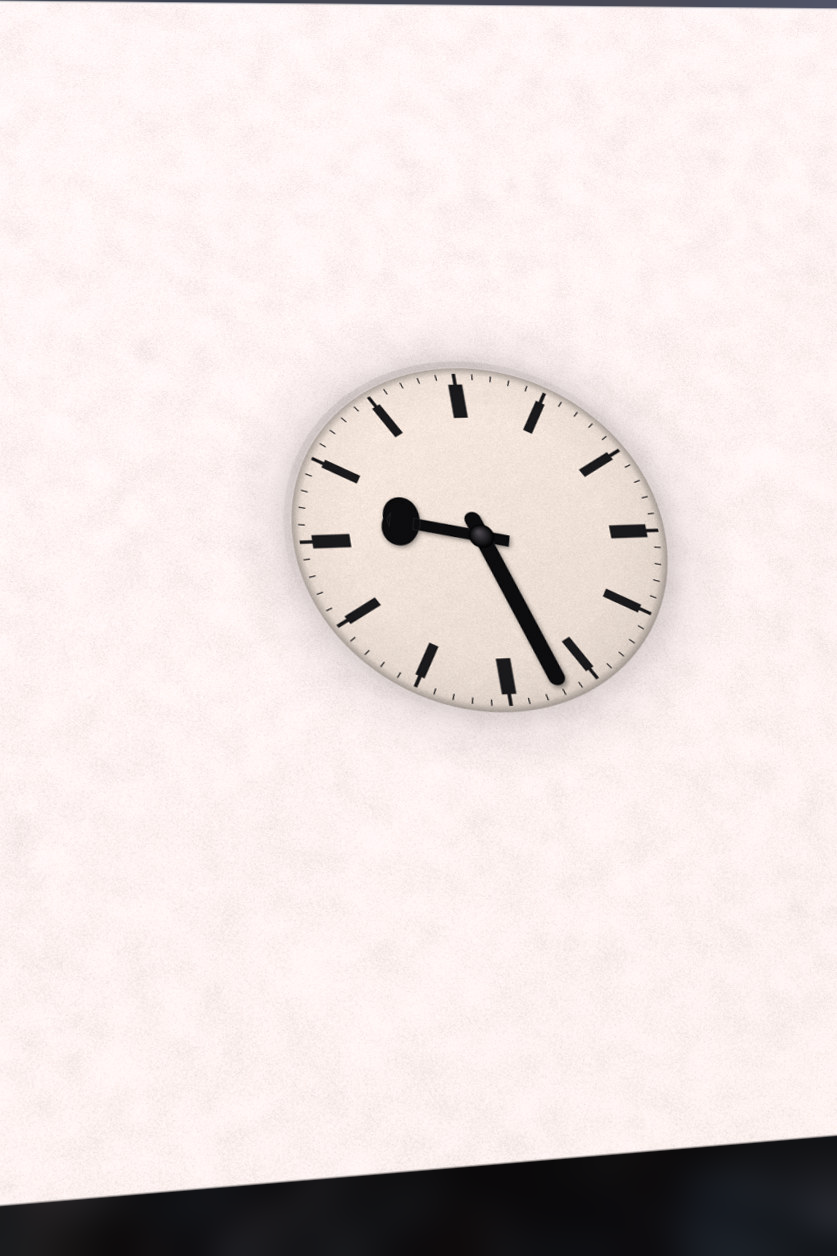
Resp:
**9:27**
